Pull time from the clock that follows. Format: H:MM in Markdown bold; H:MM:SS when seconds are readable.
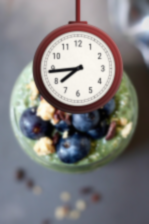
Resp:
**7:44**
